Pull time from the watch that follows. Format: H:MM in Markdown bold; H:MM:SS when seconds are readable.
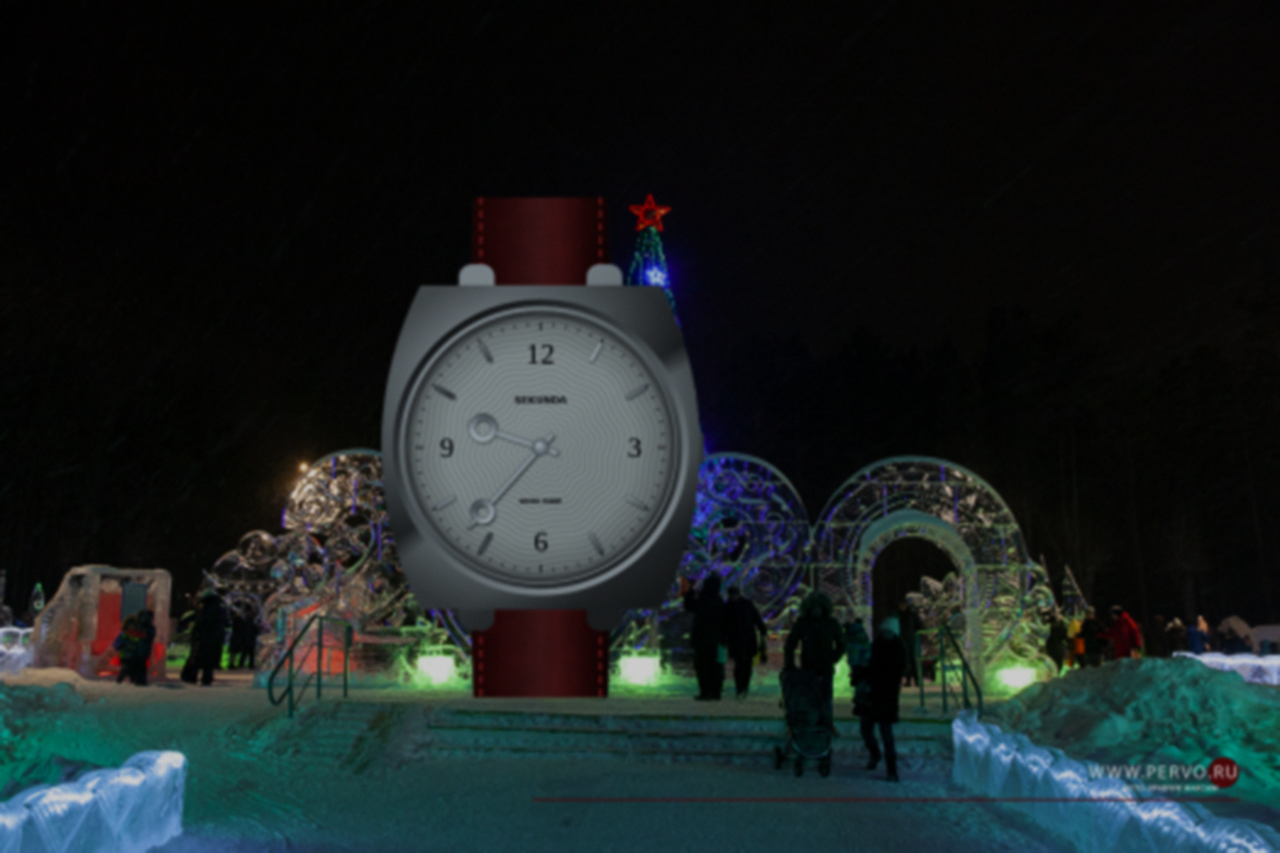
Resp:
**9:37**
